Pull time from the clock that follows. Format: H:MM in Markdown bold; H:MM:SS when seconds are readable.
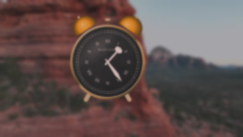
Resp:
**1:24**
